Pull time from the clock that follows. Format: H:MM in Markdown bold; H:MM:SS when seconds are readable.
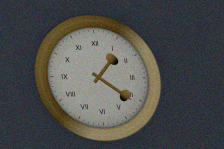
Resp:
**1:21**
